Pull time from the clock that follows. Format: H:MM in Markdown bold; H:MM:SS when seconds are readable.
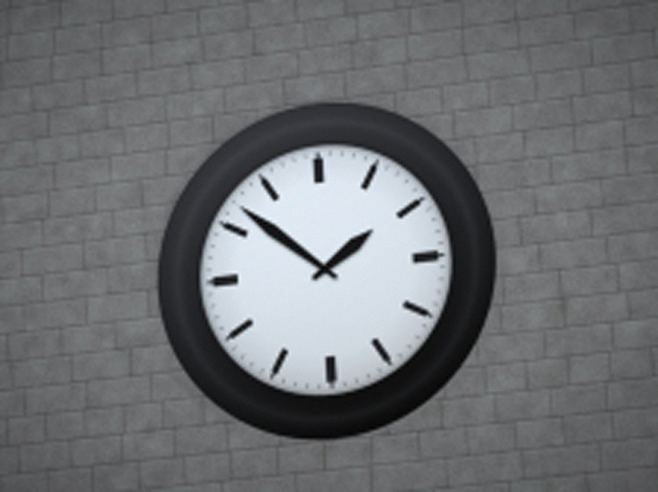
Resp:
**1:52**
